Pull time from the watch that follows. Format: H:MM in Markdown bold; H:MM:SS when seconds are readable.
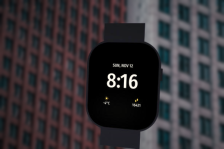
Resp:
**8:16**
